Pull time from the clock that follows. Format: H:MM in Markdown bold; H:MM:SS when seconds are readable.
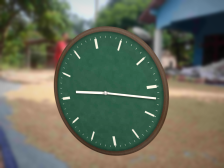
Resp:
**9:17**
